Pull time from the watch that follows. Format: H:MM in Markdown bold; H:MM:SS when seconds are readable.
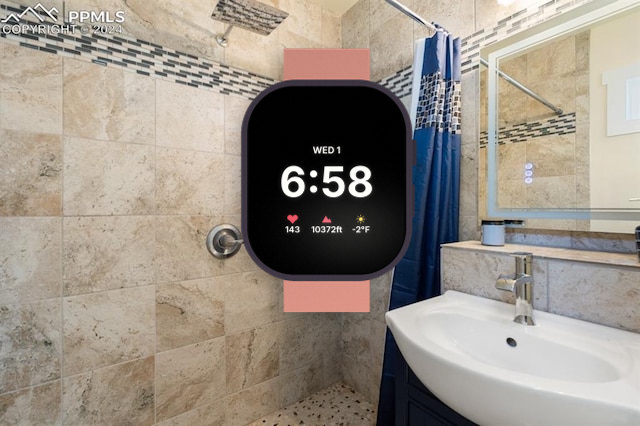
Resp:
**6:58**
